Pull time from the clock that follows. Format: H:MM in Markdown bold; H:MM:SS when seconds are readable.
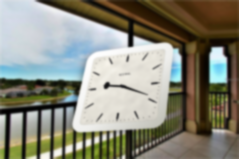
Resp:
**9:19**
